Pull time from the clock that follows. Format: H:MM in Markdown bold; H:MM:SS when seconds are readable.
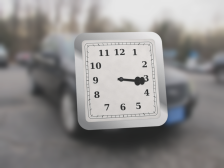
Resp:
**3:16**
